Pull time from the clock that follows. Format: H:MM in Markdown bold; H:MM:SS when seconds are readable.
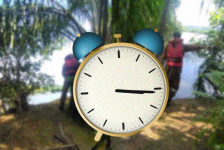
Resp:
**3:16**
